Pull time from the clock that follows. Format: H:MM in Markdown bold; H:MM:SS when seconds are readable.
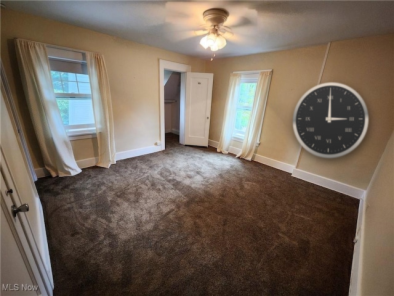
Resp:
**3:00**
